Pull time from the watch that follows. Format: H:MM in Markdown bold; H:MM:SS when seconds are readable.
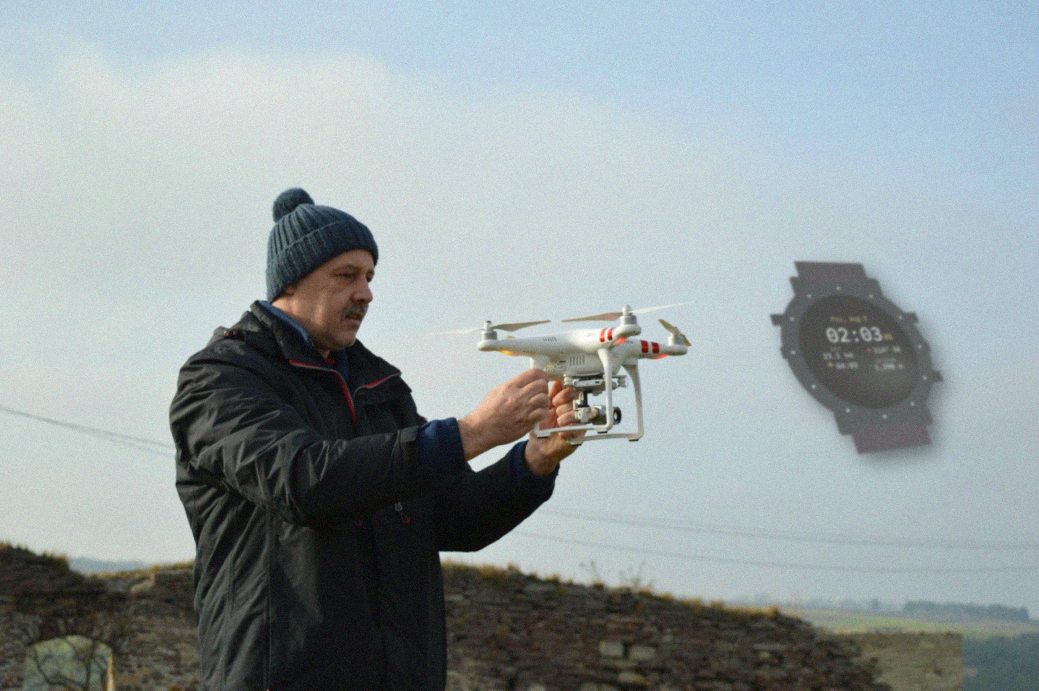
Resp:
**2:03**
